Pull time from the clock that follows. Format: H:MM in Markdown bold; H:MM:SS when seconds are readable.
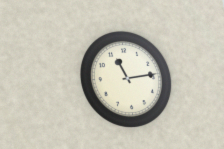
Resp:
**11:14**
